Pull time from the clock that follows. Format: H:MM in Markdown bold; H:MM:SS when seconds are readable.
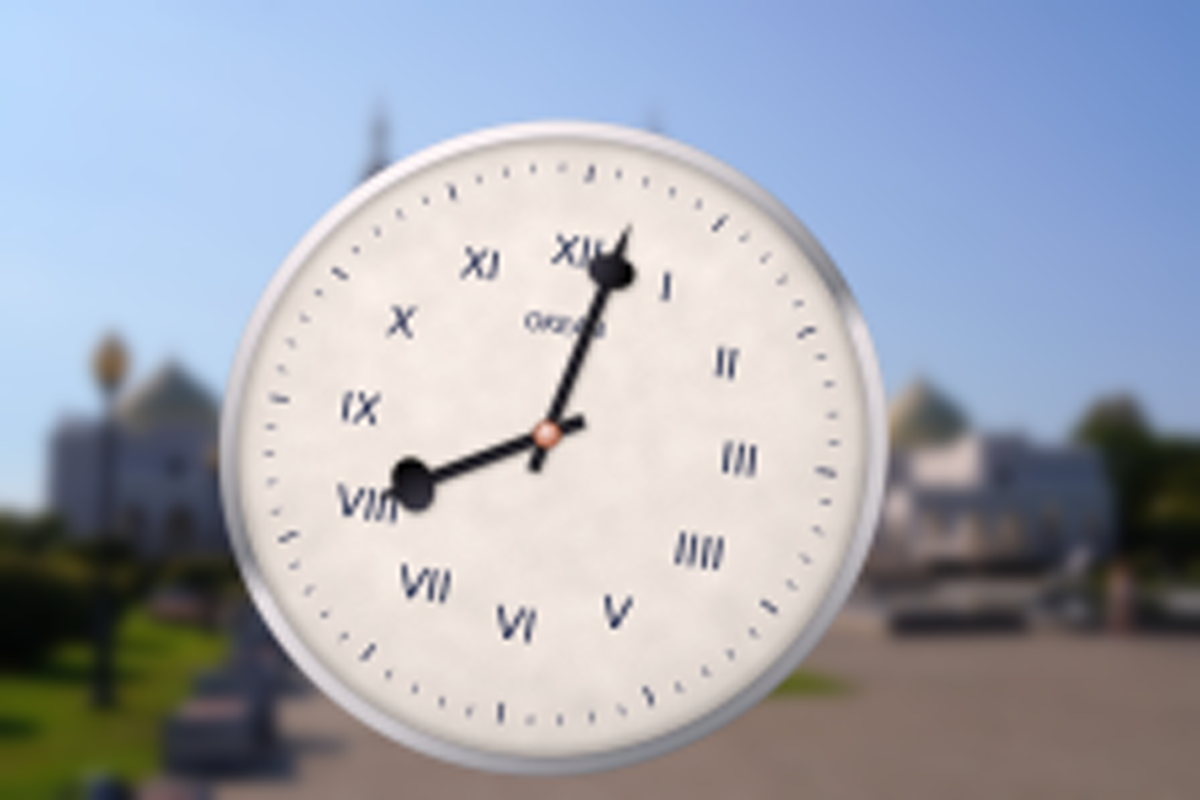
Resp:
**8:02**
